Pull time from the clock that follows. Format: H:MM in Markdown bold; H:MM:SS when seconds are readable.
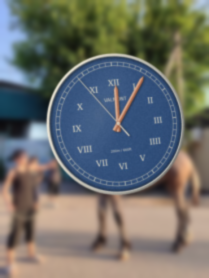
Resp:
**12:05:54**
